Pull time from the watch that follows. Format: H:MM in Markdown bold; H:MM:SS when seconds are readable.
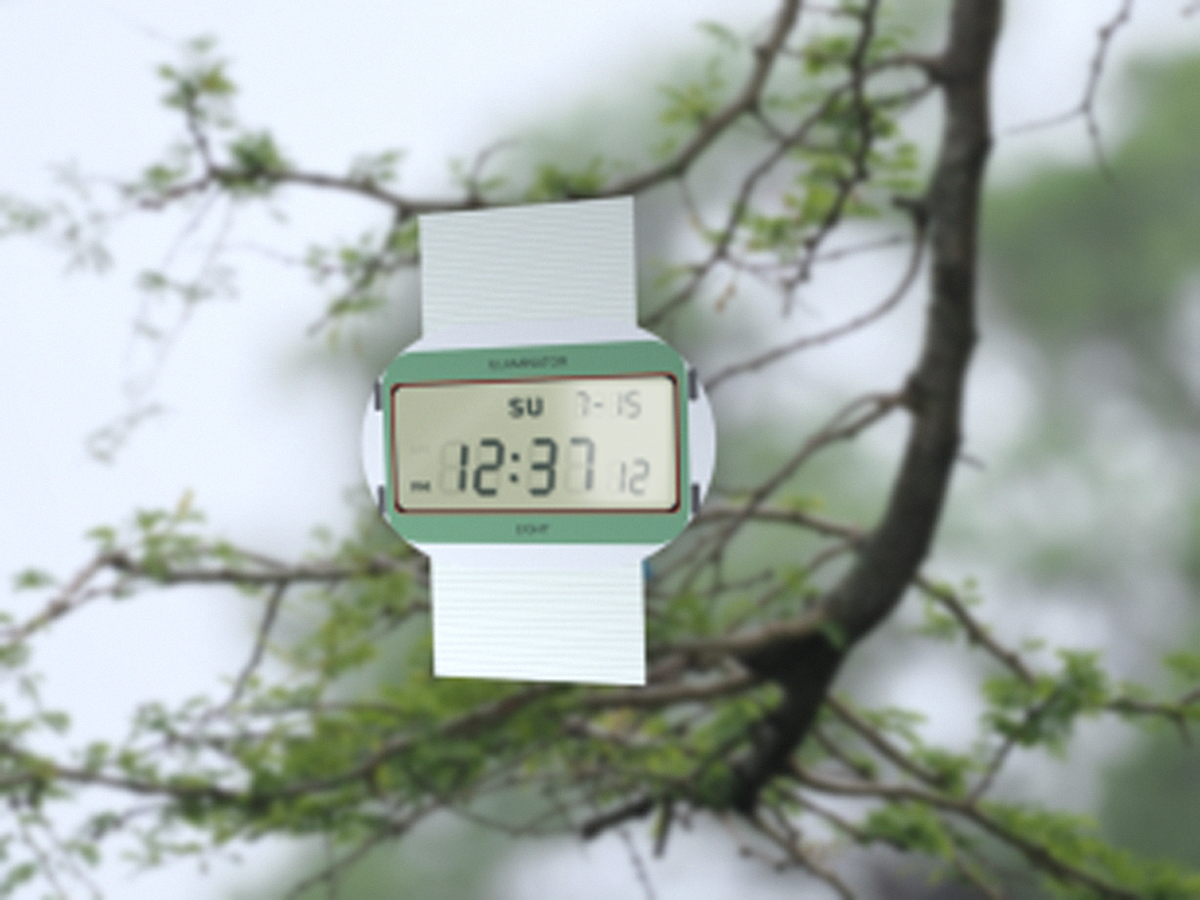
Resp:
**12:37:12**
